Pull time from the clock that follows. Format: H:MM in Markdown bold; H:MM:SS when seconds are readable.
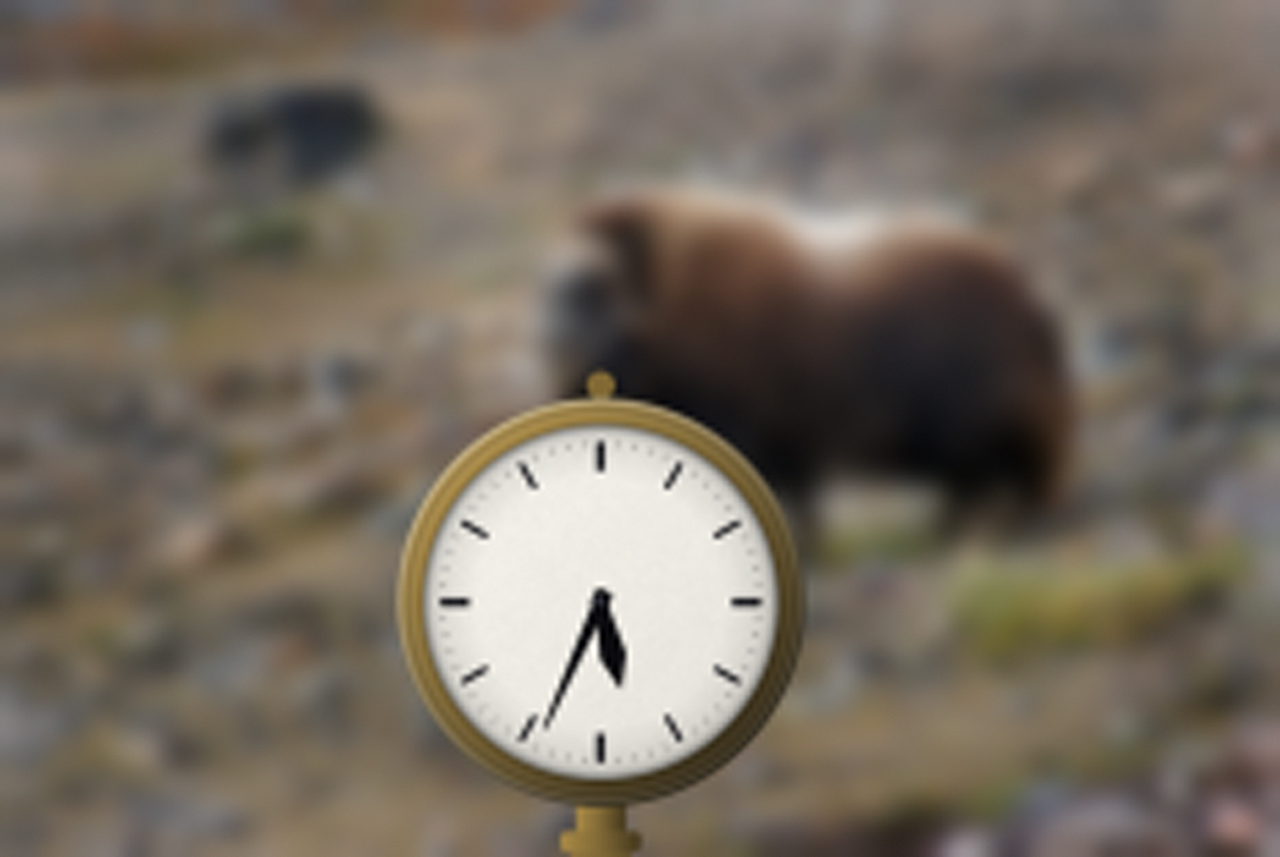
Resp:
**5:34**
